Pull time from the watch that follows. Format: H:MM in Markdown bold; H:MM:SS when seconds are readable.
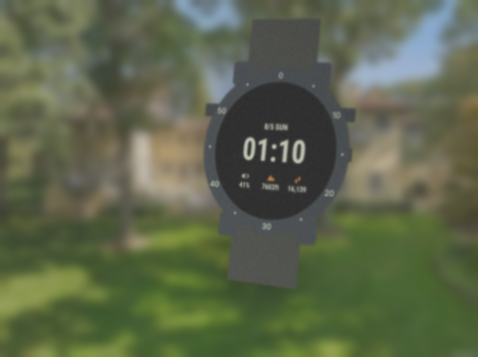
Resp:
**1:10**
